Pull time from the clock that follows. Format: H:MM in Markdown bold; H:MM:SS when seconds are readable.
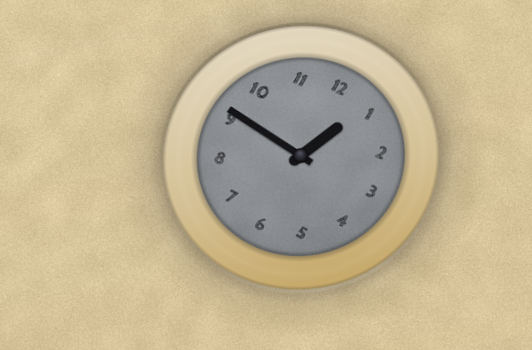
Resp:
**12:46**
